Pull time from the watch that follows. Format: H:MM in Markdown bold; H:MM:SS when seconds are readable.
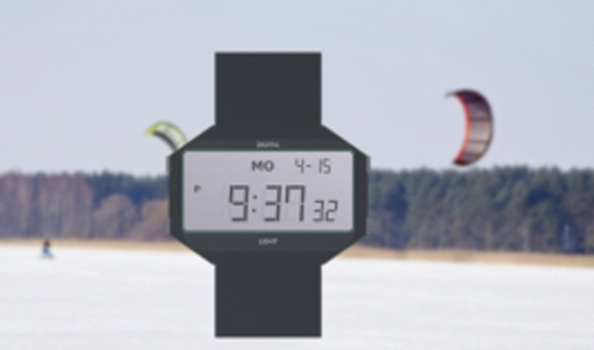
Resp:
**9:37:32**
